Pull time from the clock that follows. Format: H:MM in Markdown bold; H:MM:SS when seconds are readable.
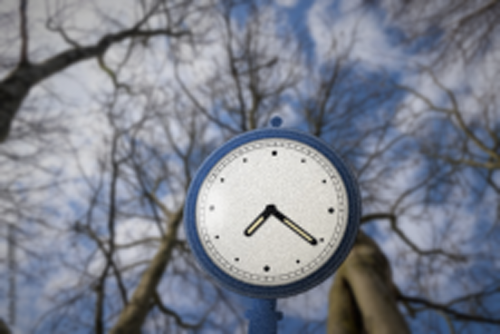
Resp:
**7:21**
